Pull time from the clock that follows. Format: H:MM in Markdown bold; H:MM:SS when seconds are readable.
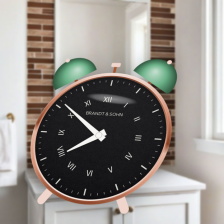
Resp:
**7:51**
